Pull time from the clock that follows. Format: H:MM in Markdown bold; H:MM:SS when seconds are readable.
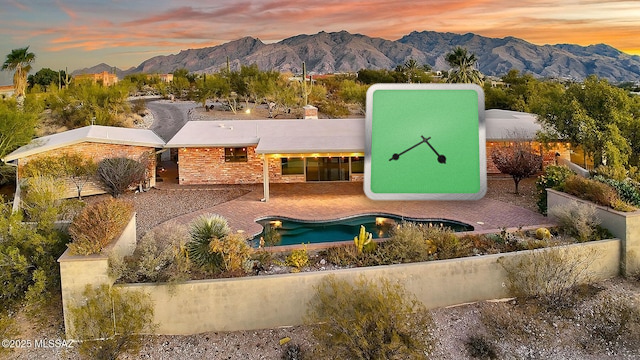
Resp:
**4:40**
